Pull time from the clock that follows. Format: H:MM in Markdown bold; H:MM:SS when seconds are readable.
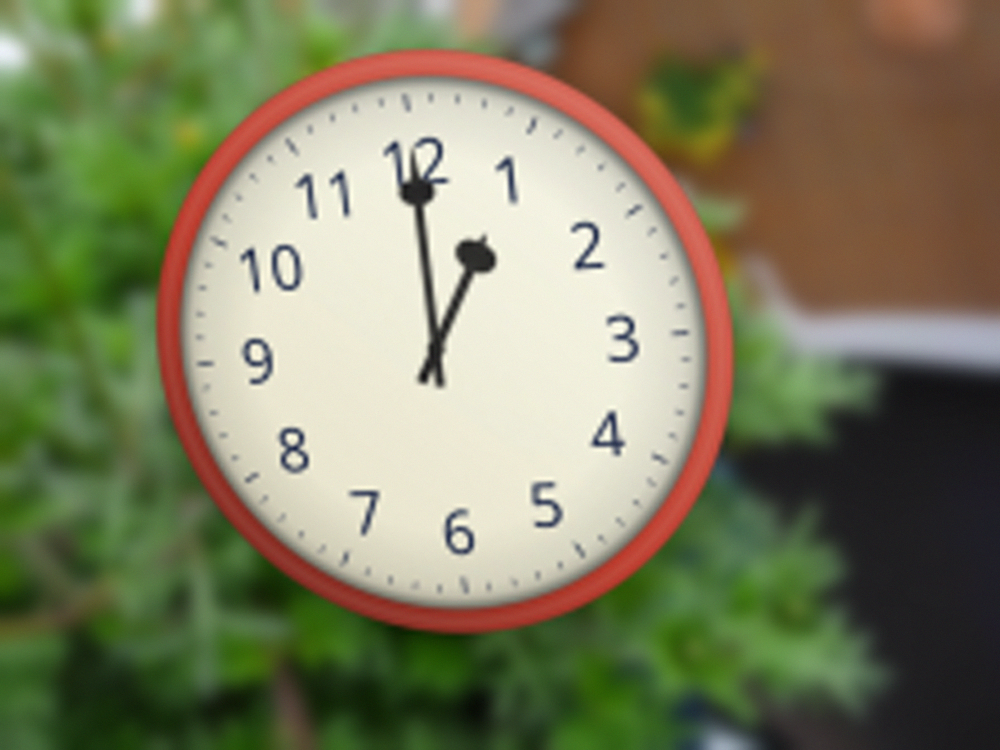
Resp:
**1:00**
